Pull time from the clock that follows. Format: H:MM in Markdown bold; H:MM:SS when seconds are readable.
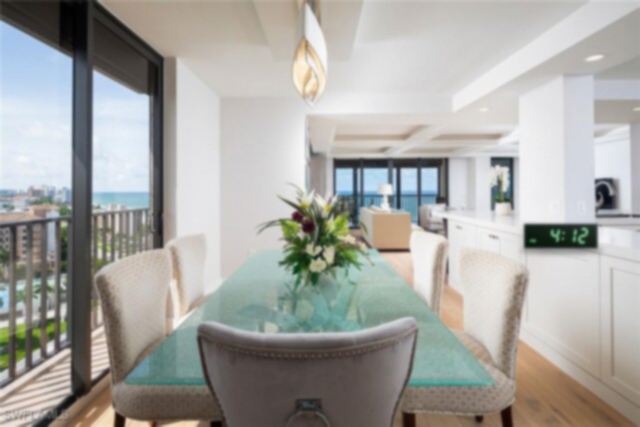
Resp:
**4:12**
